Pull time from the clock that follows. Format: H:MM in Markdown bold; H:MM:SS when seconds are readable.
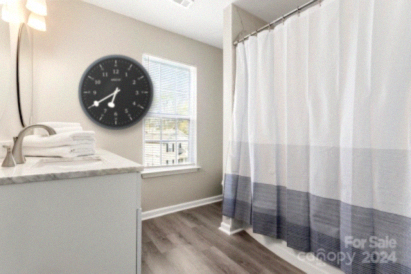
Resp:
**6:40**
